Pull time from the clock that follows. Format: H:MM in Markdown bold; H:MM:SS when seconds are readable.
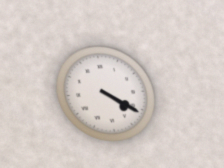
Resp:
**4:21**
